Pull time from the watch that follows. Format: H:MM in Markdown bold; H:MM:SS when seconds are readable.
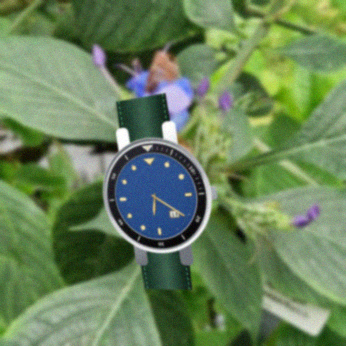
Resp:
**6:21**
